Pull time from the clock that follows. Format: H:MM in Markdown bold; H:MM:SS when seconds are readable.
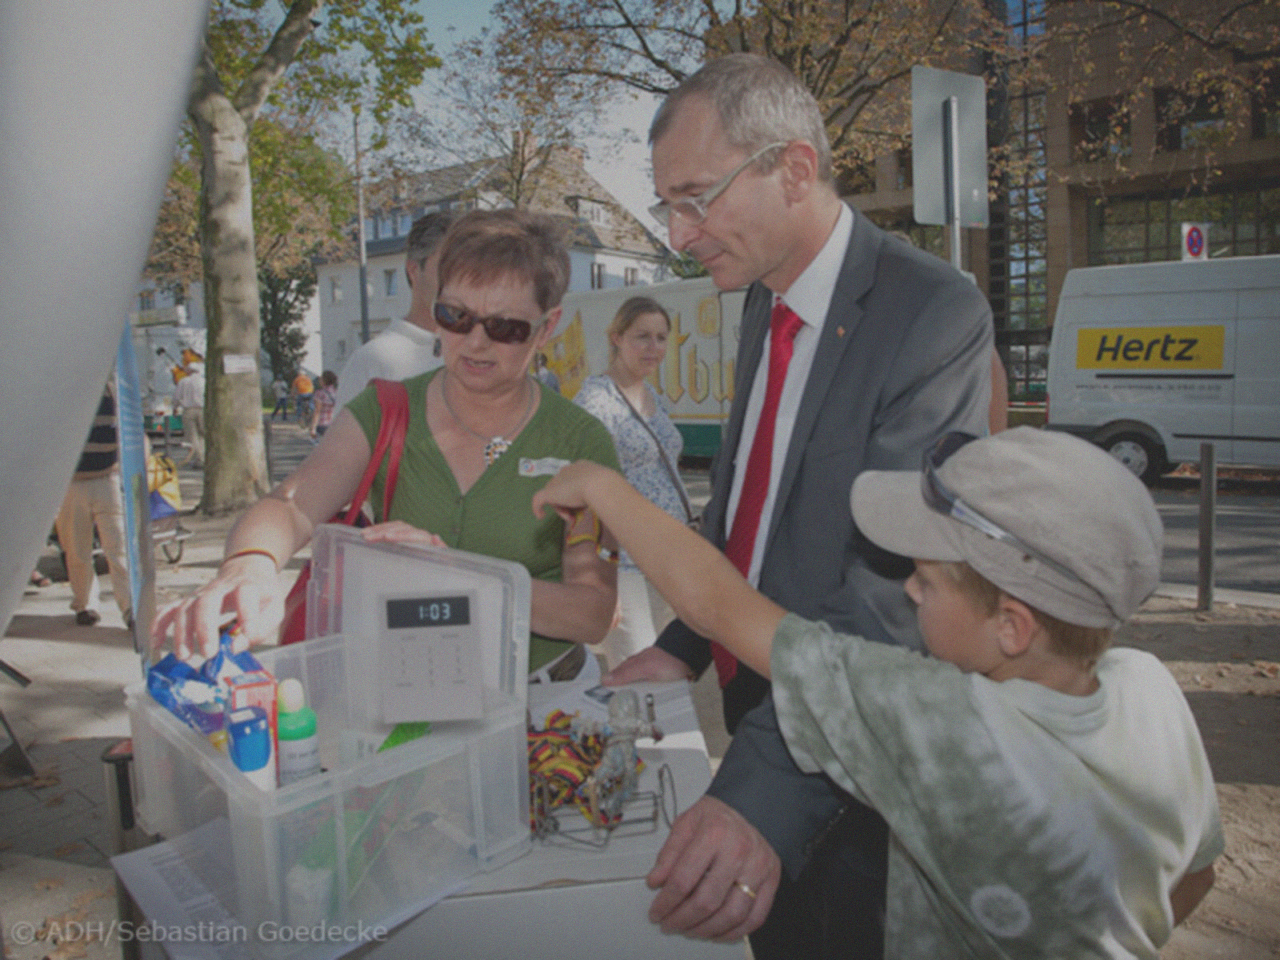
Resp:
**1:03**
